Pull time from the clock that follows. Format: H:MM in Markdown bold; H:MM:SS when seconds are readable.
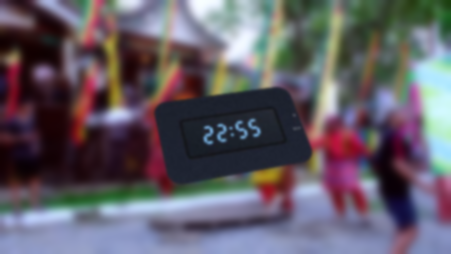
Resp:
**22:55**
